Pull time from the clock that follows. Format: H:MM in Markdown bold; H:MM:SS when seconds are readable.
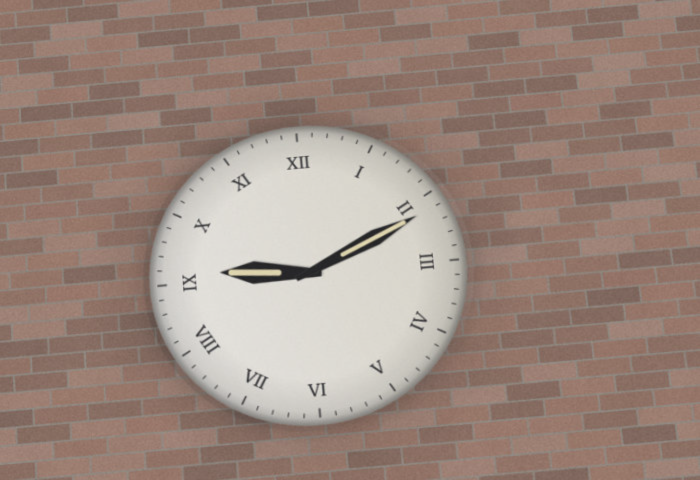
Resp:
**9:11**
